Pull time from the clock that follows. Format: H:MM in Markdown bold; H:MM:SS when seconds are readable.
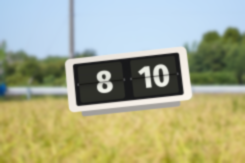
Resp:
**8:10**
